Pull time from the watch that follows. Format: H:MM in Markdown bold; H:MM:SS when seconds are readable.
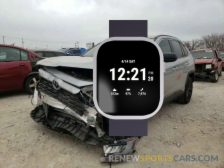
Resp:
**12:21**
